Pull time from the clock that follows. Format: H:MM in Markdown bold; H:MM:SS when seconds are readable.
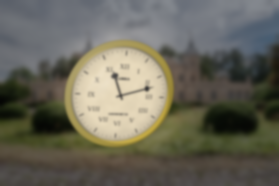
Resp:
**11:12**
